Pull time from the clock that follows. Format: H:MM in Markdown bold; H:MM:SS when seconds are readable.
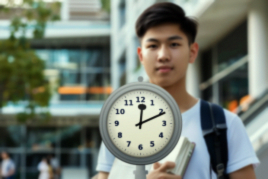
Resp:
**12:11**
